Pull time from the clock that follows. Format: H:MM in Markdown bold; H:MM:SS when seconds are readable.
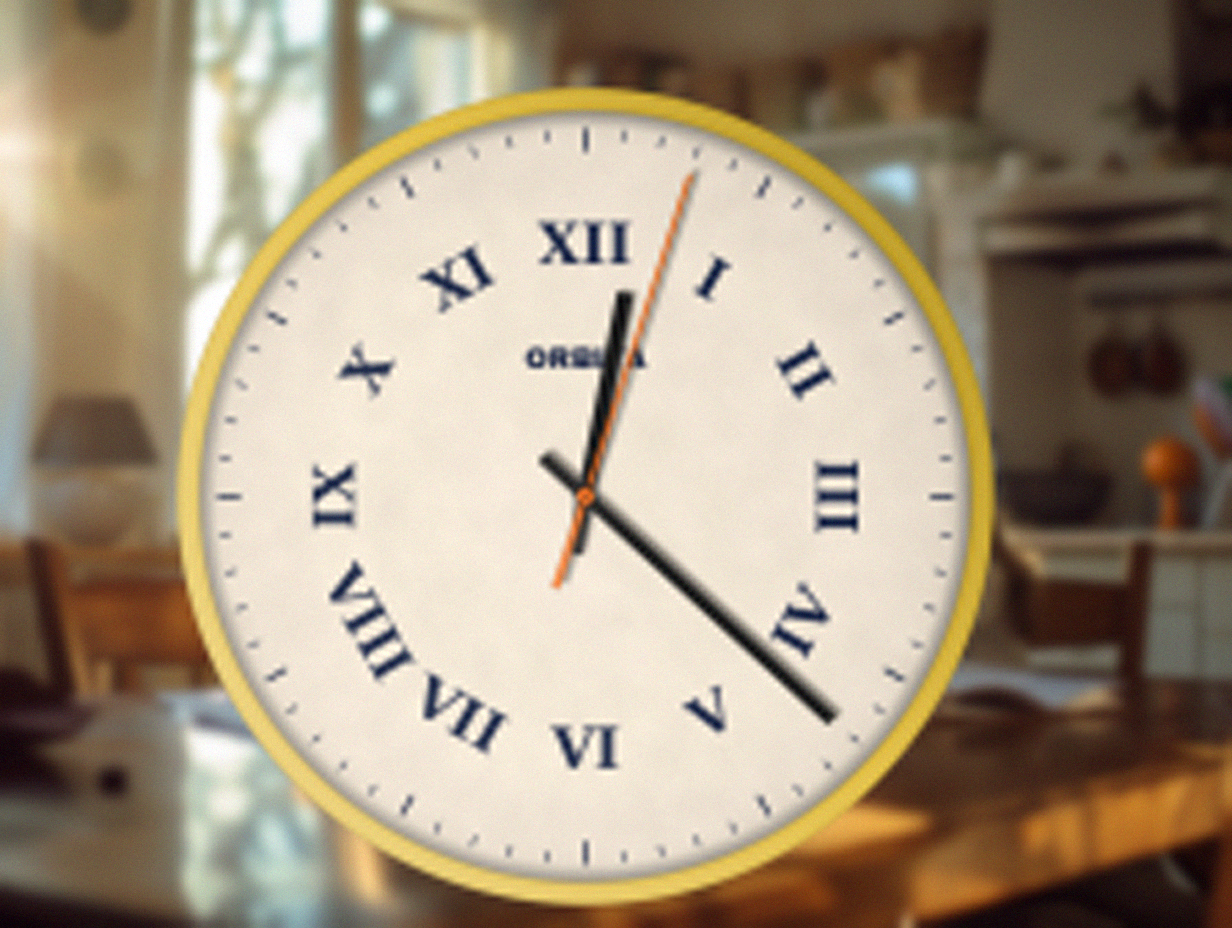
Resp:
**12:22:03**
